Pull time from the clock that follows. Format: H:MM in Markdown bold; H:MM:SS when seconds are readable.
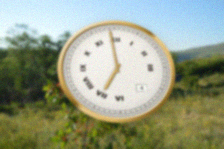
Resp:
**6:59**
